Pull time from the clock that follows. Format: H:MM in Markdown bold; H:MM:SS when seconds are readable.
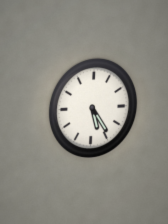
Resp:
**5:24**
